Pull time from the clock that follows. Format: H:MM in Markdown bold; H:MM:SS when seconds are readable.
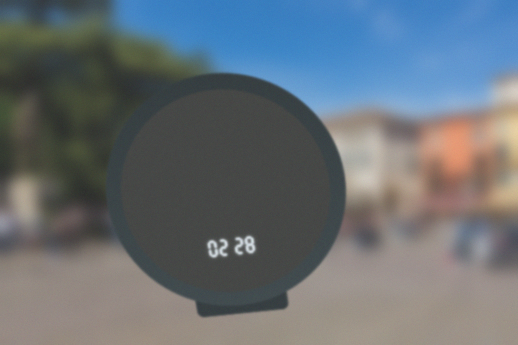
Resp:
**2:28**
